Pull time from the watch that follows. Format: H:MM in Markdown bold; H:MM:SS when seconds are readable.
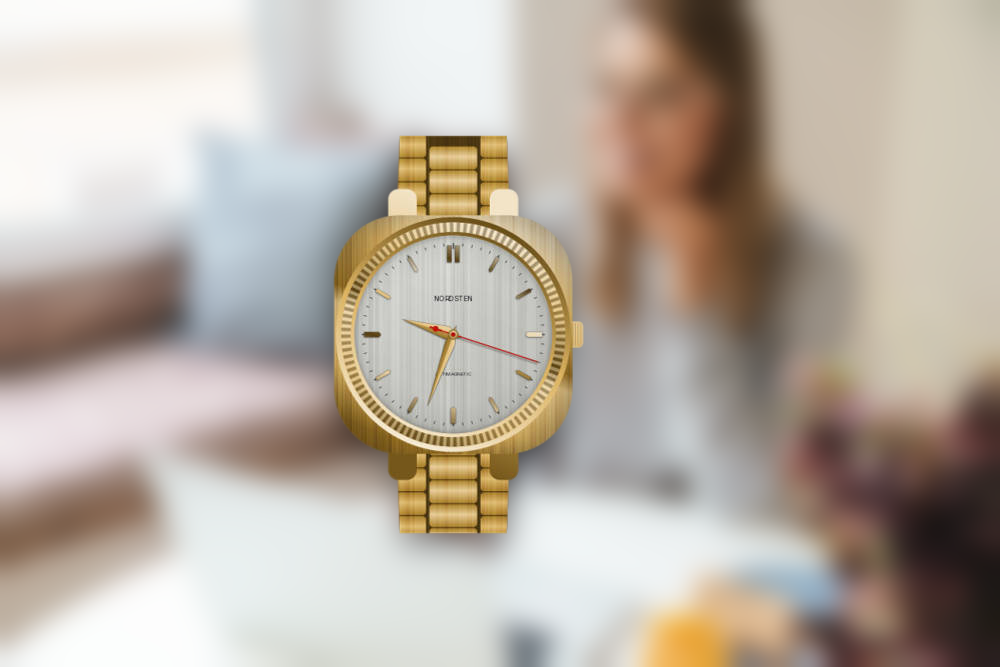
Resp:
**9:33:18**
